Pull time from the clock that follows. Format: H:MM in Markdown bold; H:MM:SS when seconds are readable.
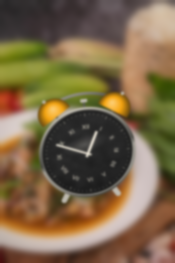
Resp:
**12:49**
